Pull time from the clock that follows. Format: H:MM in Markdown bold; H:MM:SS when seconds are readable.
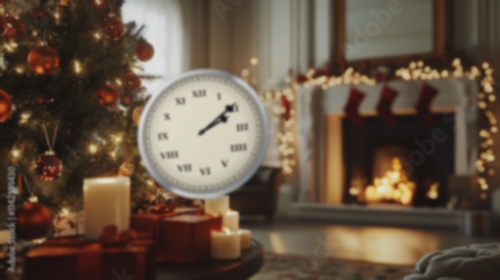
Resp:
**2:09**
